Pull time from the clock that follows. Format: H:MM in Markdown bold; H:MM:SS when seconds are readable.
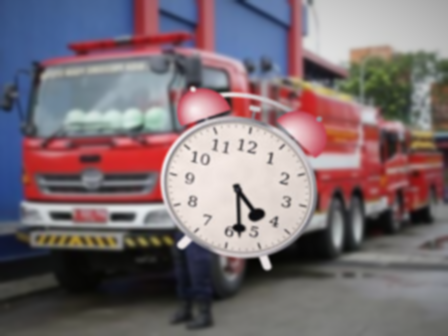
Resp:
**4:28**
